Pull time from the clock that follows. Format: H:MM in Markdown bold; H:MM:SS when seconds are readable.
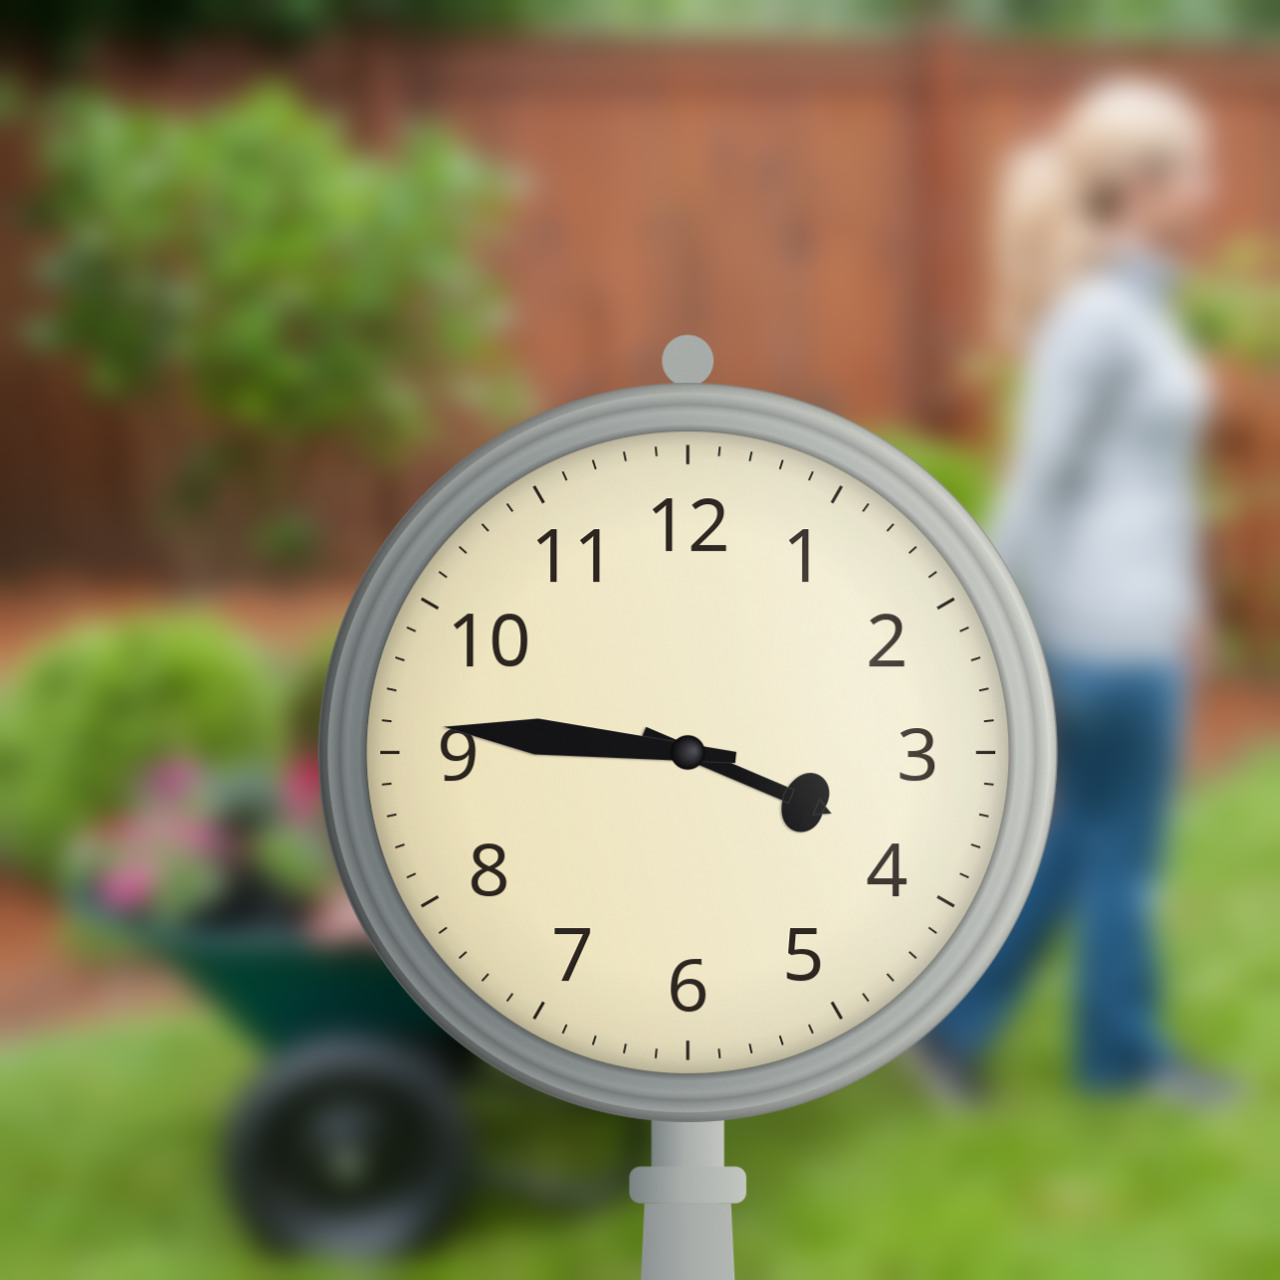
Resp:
**3:46**
